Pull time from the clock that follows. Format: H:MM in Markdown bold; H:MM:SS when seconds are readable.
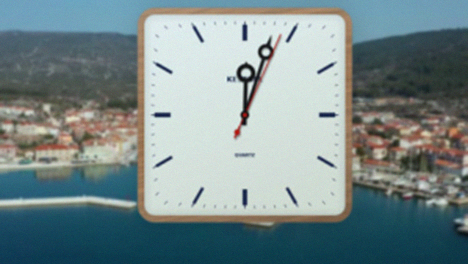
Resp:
**12:03:04**
